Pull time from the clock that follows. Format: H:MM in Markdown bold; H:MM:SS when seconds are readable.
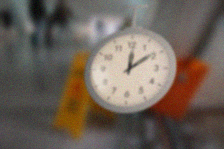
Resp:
**12:09**
